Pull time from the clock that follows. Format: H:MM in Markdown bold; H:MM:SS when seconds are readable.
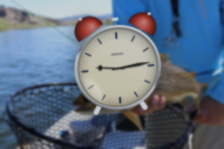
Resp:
**9:14**
